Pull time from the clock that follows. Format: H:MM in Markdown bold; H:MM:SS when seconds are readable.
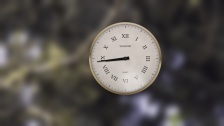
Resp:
**8:44**
